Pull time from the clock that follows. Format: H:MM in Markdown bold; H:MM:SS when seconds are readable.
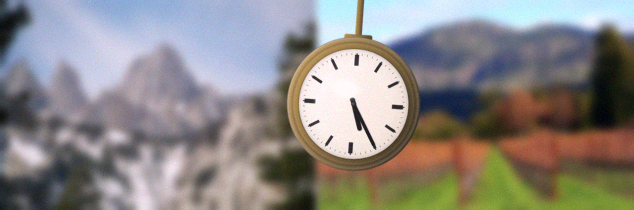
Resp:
**5:25**
